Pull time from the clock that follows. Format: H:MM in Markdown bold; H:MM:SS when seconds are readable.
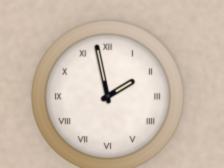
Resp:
**1:58**
